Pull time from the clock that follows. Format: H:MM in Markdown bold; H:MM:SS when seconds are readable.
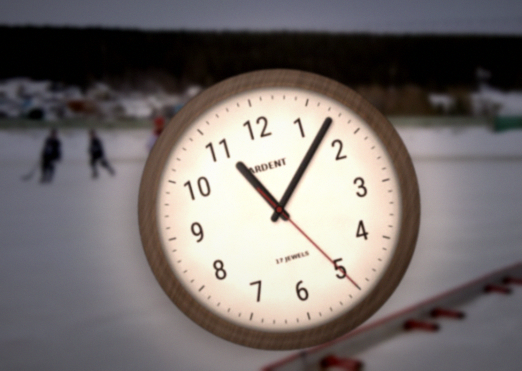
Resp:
**11:07:25**
